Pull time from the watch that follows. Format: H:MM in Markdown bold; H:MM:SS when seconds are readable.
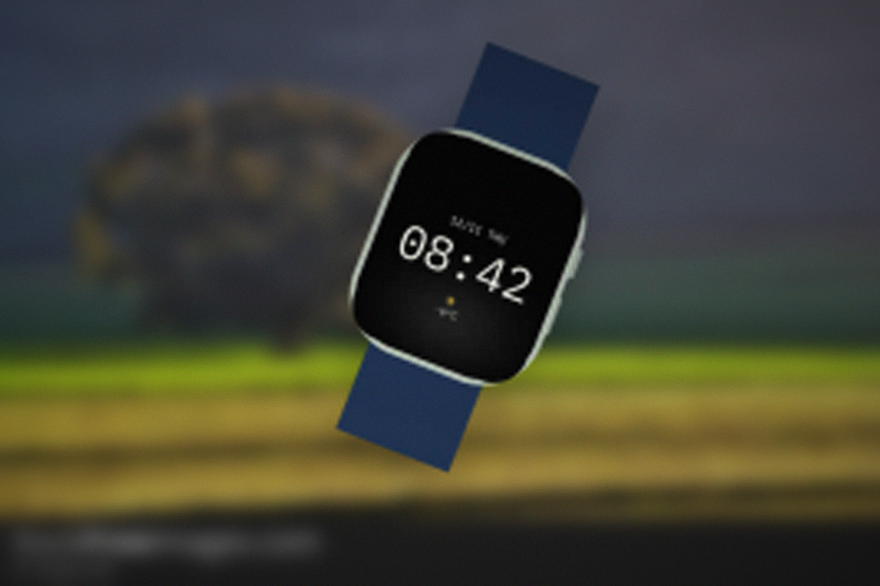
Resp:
**8:42**
